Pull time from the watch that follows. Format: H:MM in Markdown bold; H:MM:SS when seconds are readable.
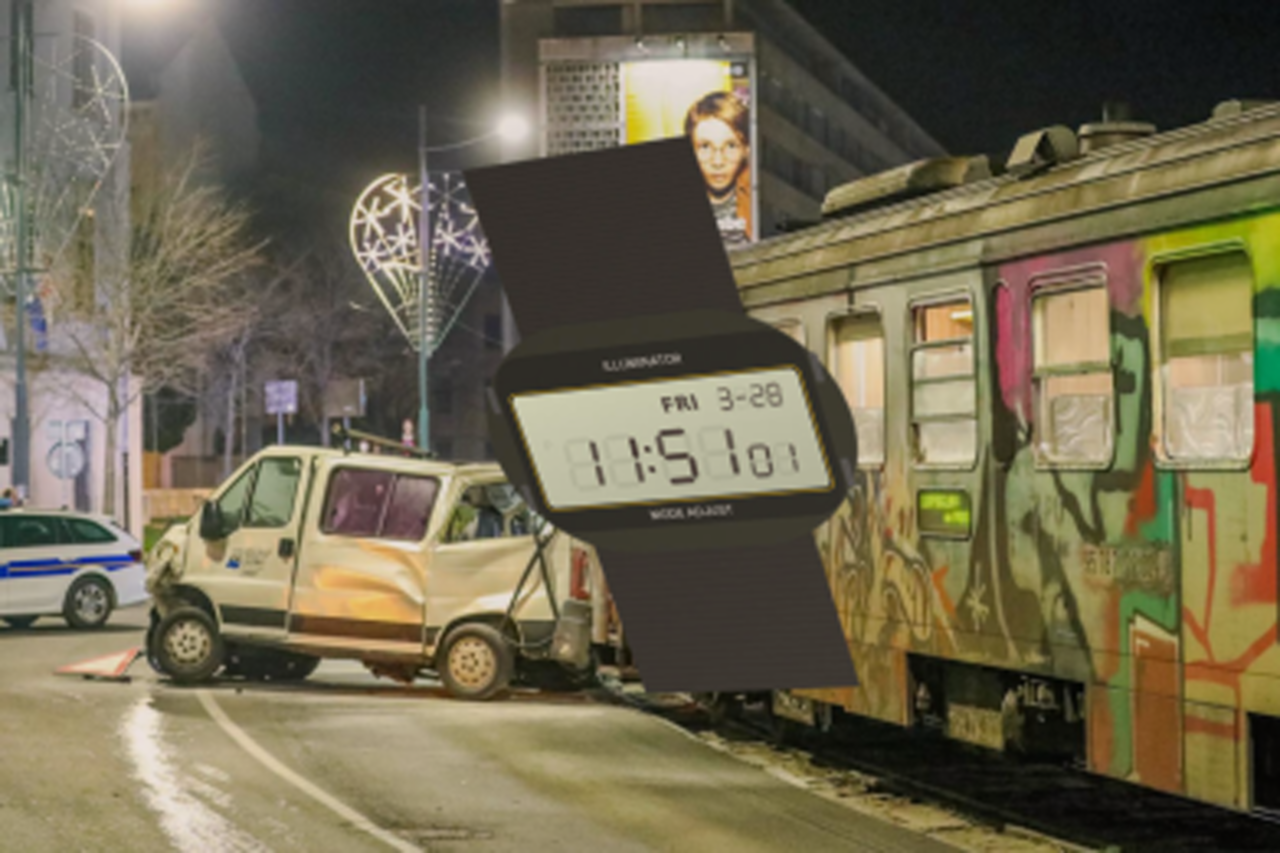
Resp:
**11:51:01**
